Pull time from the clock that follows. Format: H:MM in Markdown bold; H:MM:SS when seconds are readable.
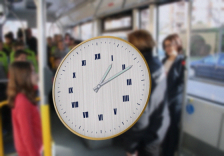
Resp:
**1:11**
